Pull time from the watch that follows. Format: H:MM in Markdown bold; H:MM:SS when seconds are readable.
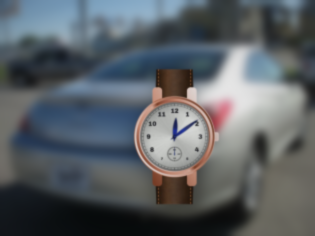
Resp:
**12:09**
